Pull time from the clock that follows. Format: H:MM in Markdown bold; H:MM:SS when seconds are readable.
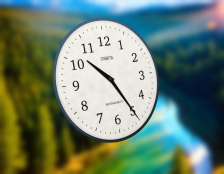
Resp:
**10:25**
